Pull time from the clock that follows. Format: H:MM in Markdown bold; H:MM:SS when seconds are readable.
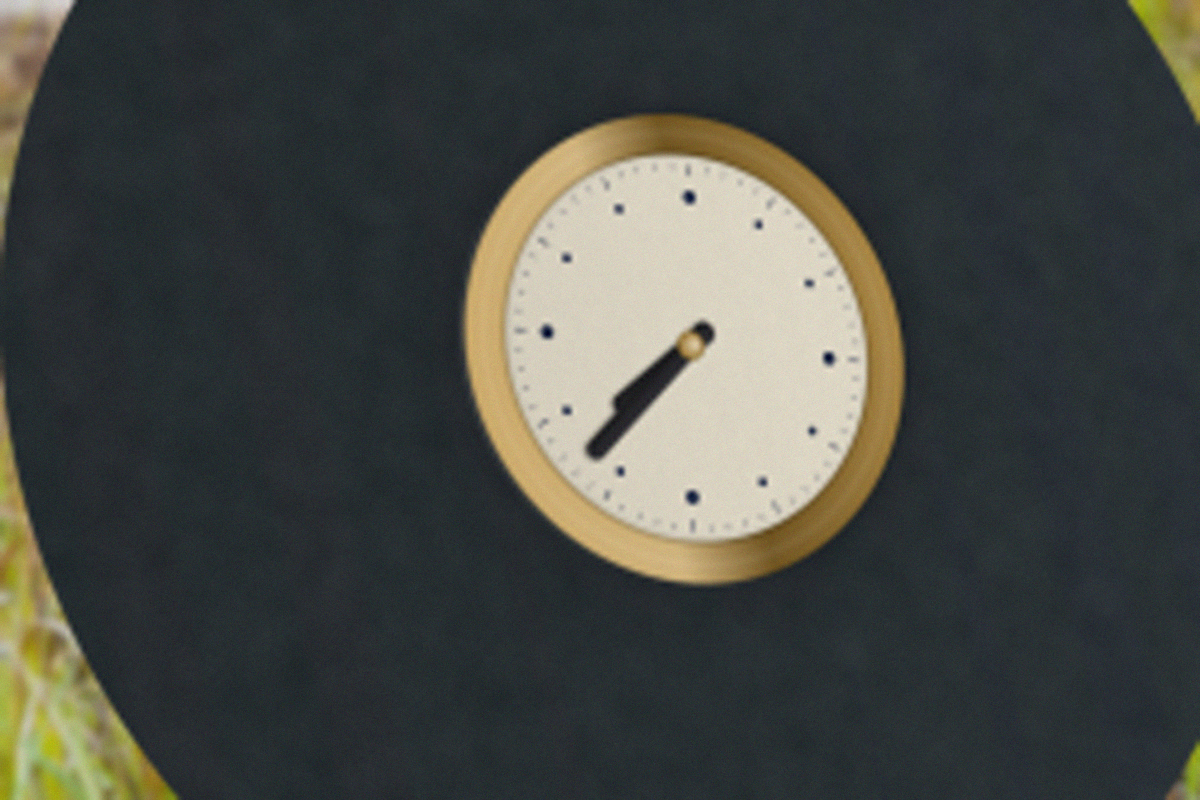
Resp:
**7:37**
